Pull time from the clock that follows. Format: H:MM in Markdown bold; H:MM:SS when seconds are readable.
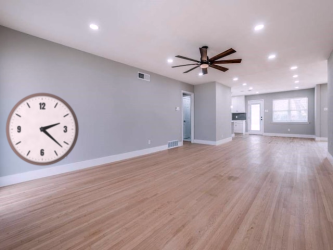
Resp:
**2:22**
